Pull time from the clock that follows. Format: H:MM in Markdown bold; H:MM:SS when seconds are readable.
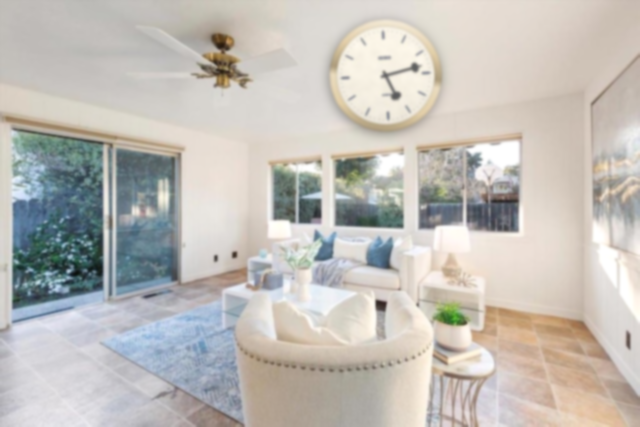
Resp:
**5:13**
